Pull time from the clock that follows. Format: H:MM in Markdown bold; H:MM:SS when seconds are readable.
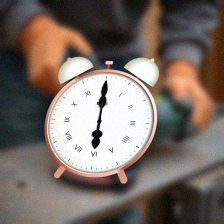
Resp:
**6:00**
